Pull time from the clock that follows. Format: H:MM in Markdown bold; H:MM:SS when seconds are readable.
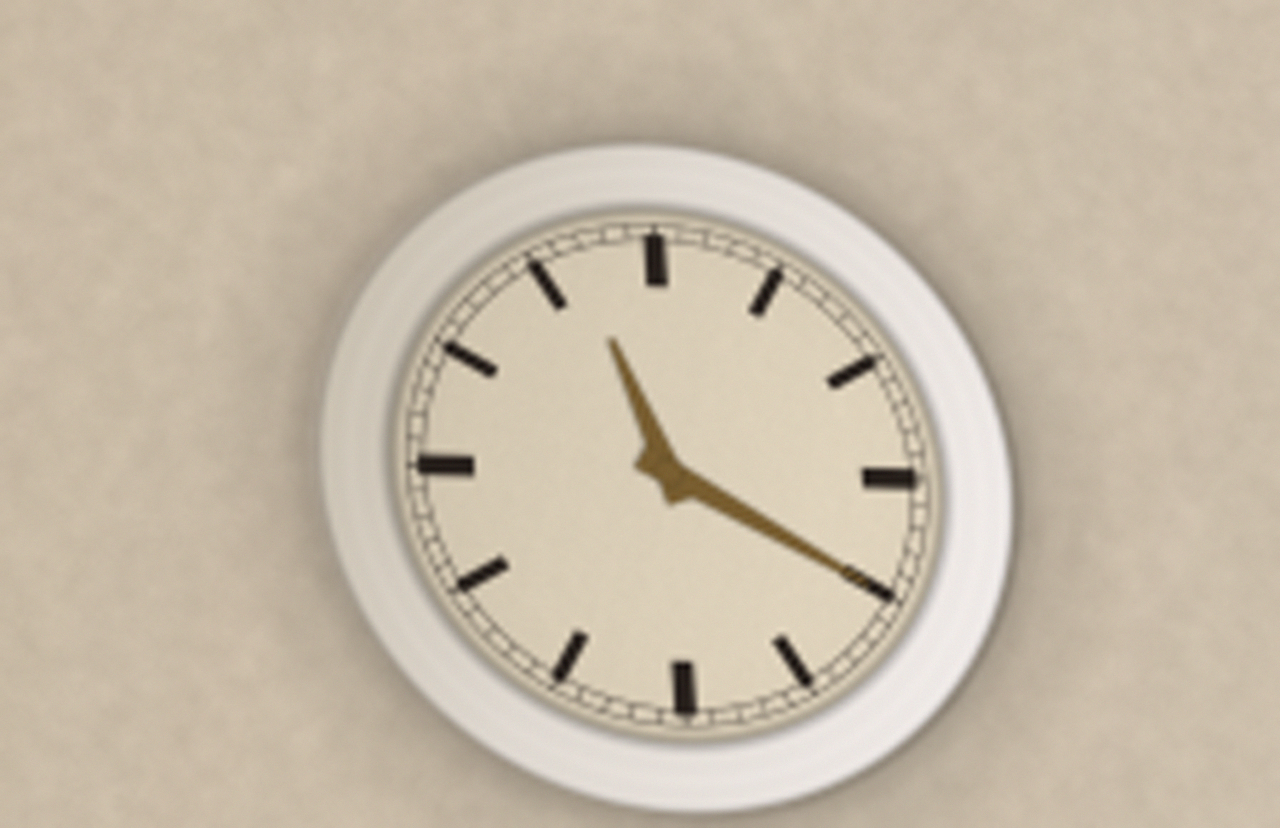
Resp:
**11:20**
